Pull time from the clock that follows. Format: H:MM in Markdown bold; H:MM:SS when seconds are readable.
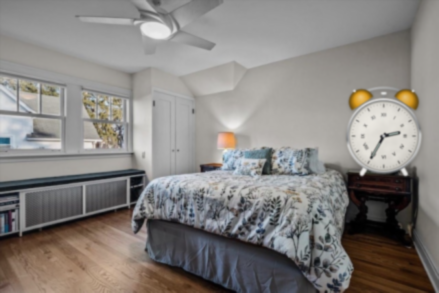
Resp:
**2:35**
